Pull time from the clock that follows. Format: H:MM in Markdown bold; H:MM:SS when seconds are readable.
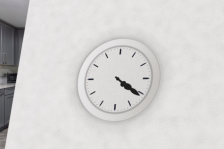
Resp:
**4:21**
